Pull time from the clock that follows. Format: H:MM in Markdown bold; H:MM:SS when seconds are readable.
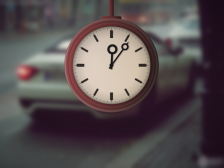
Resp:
**12:06**
